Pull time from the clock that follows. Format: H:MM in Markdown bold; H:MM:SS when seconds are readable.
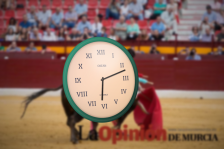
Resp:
**6:12**
